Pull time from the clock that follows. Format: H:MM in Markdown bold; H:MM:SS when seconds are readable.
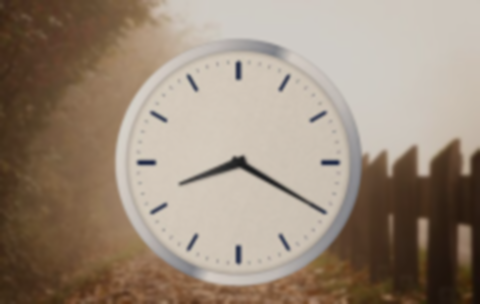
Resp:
**8:20**
